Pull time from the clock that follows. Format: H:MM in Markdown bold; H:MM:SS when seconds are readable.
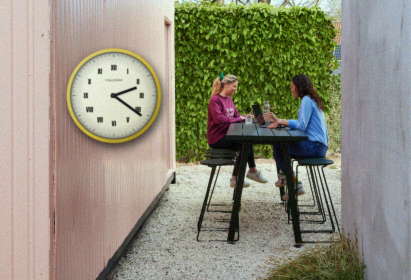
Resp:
**2:21**
